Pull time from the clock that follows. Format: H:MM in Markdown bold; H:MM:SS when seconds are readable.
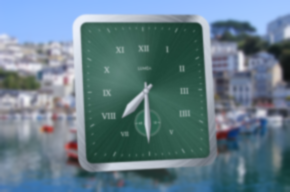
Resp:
**7:30**
